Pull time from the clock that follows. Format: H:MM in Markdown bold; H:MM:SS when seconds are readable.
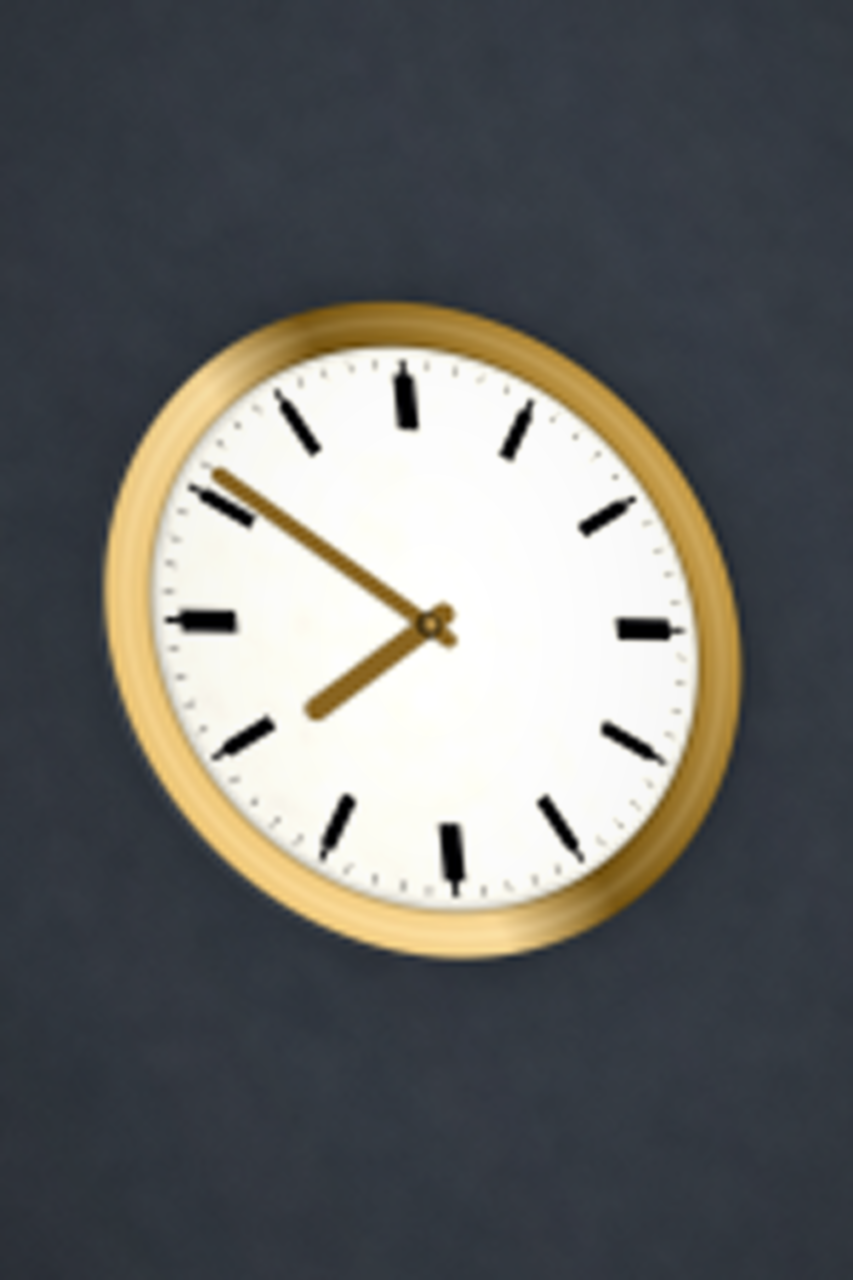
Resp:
**7:51**
